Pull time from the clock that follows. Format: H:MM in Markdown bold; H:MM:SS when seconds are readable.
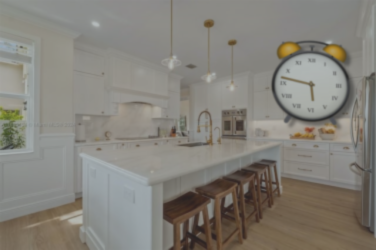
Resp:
**5:47**
